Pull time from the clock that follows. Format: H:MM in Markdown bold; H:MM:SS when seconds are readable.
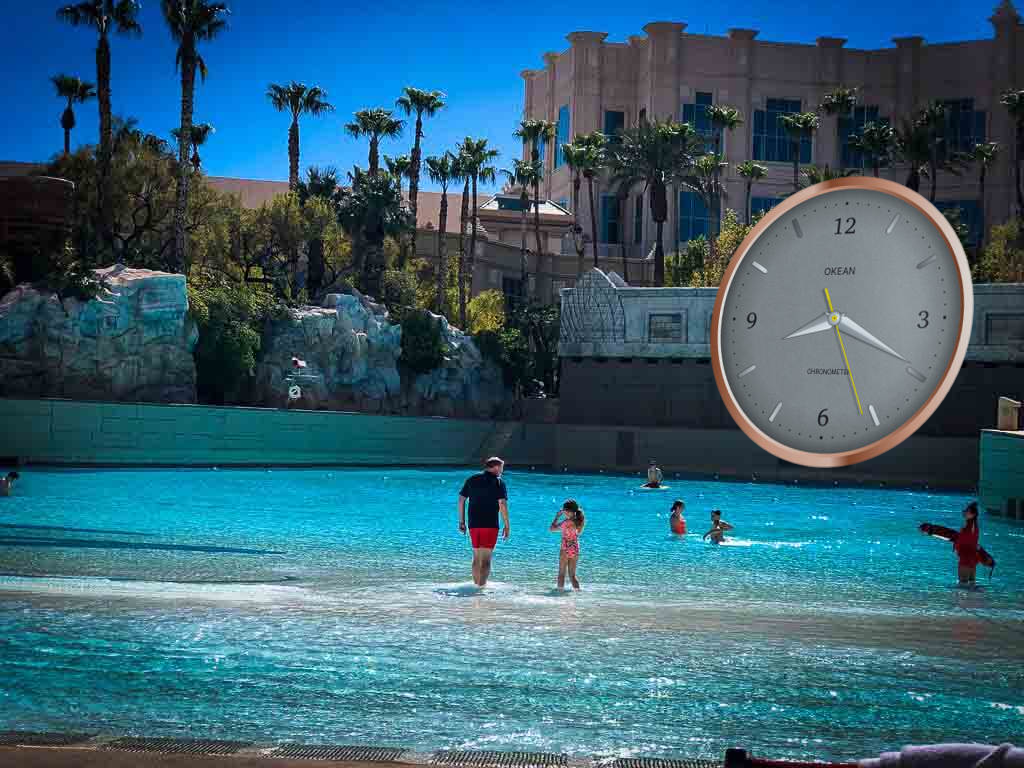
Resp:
**8:19:26**
